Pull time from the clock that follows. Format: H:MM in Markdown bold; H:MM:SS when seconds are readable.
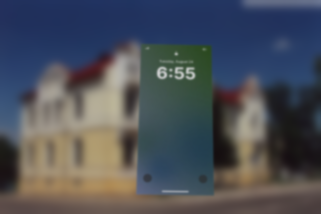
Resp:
**6:55**
